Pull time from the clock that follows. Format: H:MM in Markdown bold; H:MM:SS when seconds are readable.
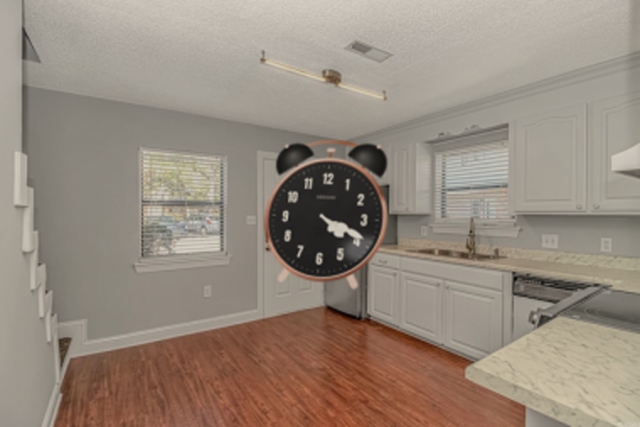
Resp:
**4:19**
